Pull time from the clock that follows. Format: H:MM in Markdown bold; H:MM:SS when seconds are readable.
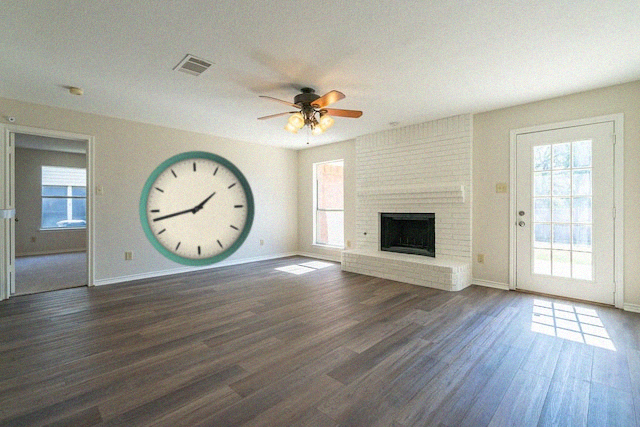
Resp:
**1:43**
